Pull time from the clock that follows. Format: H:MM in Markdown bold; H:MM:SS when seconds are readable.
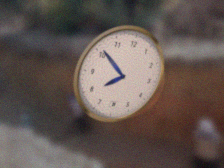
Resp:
**7:51**
